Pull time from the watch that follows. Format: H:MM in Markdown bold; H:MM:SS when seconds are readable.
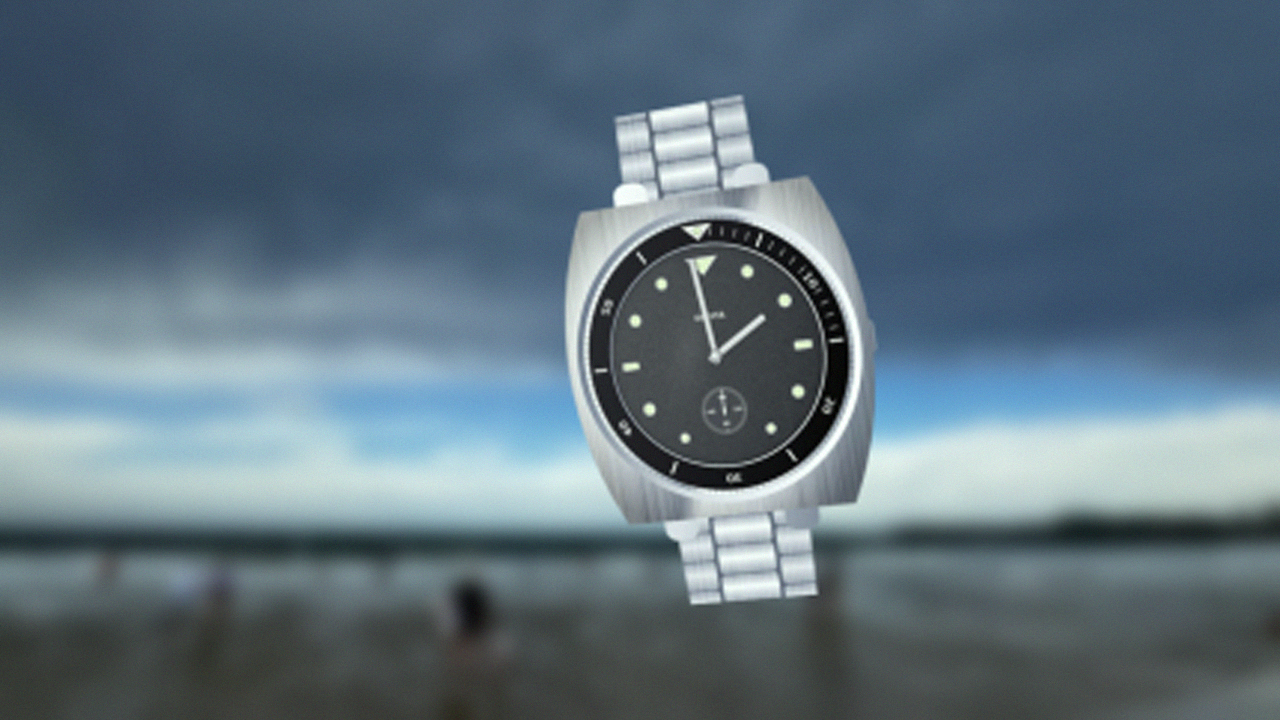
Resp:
**1:59**
